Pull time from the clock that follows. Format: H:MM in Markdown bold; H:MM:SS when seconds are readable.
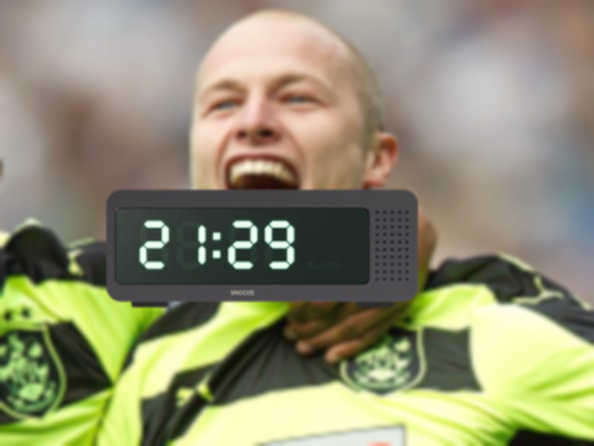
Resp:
**21:29**
